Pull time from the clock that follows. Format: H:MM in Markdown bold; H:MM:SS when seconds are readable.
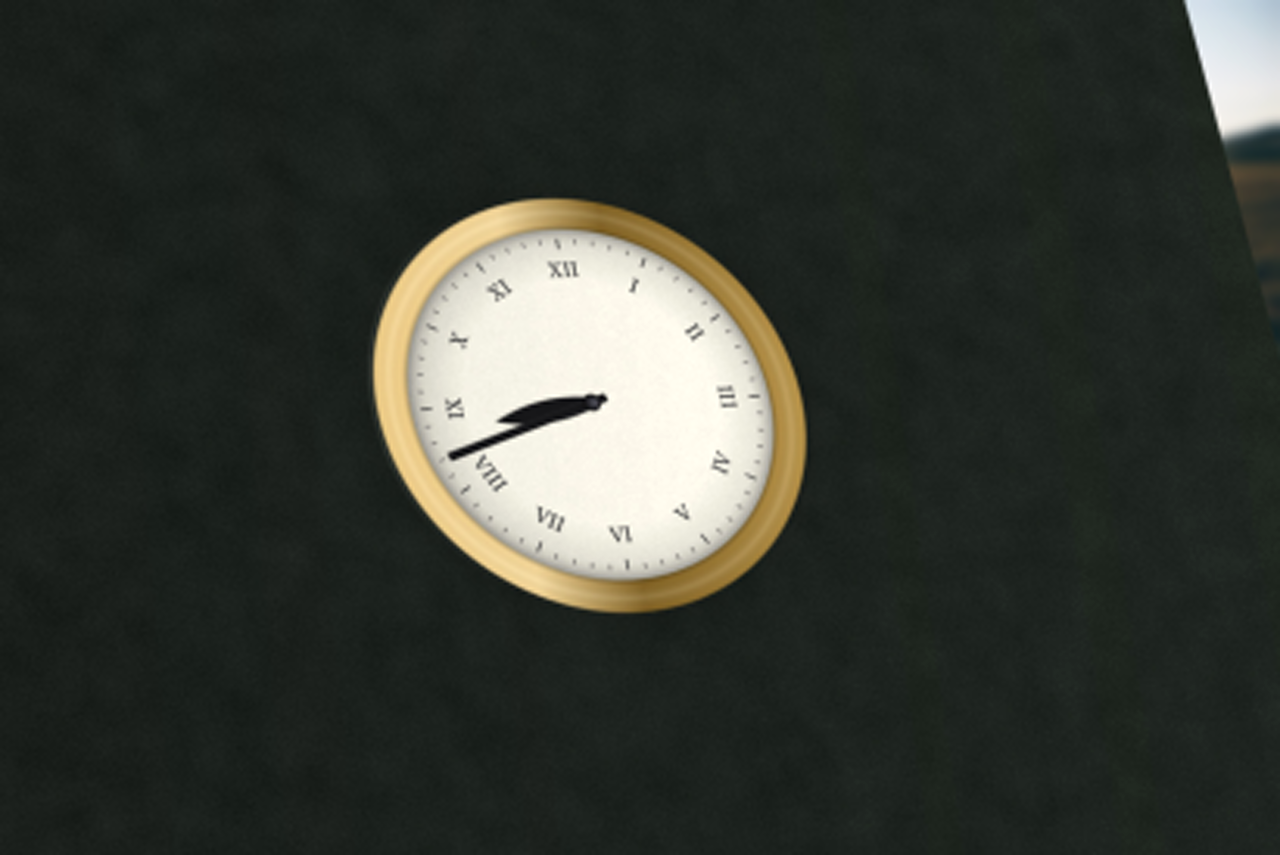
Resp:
**8:42**
